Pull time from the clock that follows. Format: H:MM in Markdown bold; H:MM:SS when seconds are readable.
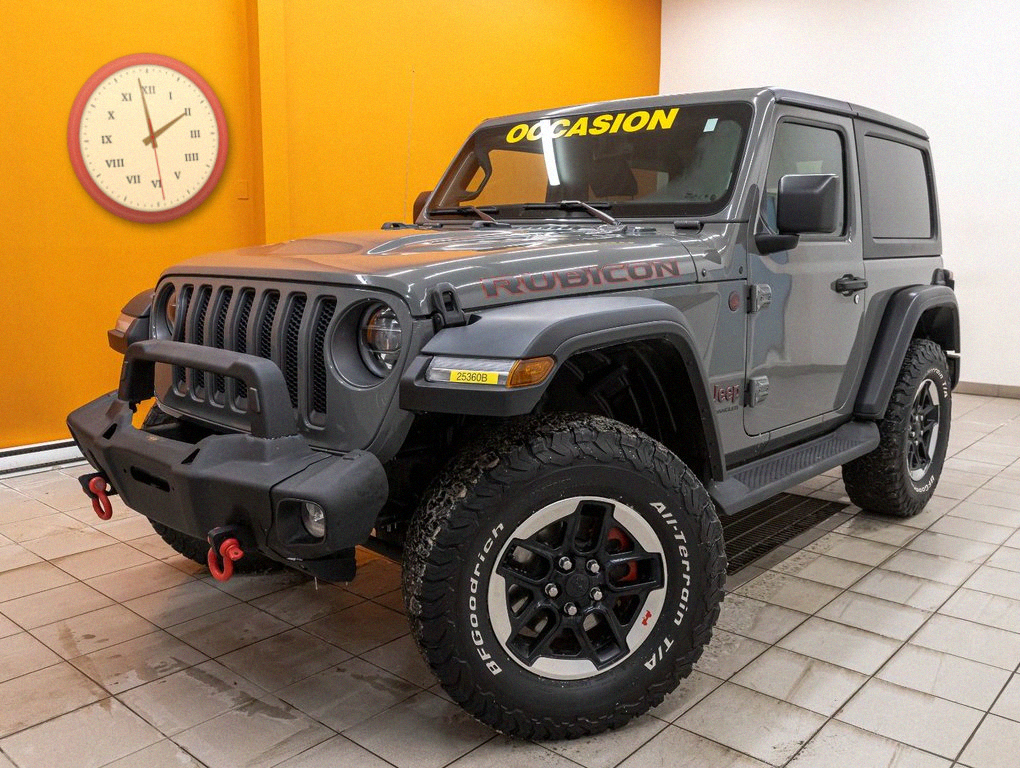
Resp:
**1:58:29**
